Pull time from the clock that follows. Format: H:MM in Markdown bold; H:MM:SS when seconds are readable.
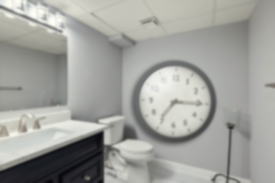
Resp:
**7:15**
